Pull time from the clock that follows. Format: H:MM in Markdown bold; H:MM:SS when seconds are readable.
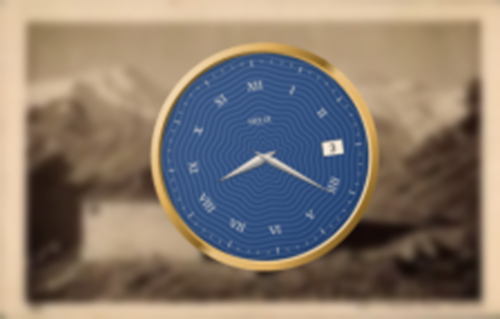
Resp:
**8:21**
